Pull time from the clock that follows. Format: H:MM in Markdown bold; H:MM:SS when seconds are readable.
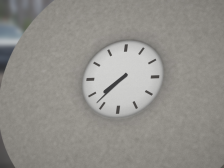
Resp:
**7:37**
